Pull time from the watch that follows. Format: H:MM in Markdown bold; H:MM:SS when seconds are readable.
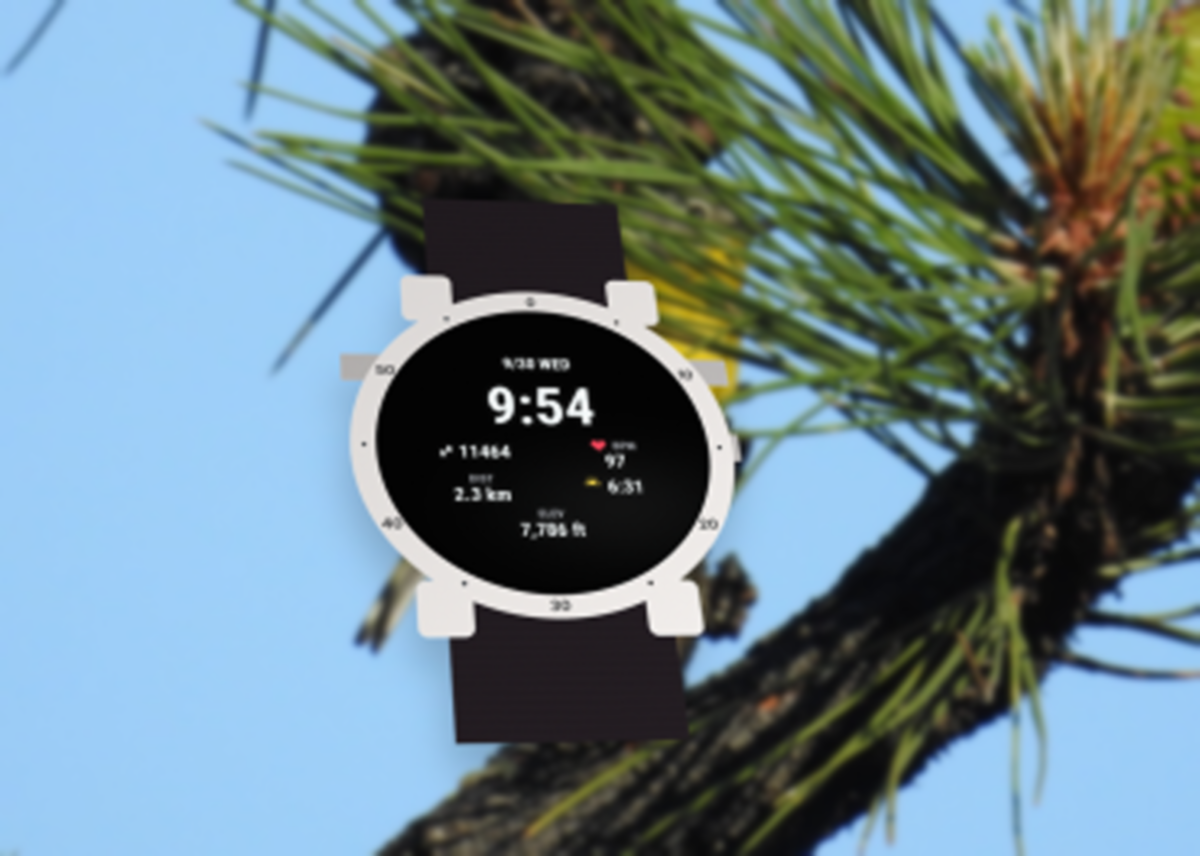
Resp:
**9:54**
